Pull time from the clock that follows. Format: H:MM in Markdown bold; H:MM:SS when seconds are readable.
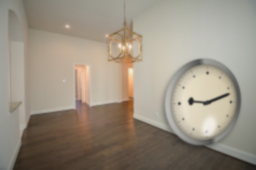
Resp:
**9:12**
